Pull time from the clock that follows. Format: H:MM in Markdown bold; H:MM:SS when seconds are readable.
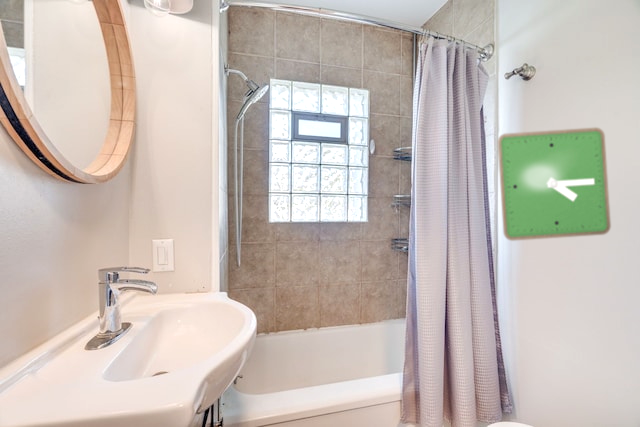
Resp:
**4:15**
